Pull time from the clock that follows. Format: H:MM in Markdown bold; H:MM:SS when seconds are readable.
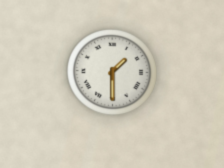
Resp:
**1:30**
